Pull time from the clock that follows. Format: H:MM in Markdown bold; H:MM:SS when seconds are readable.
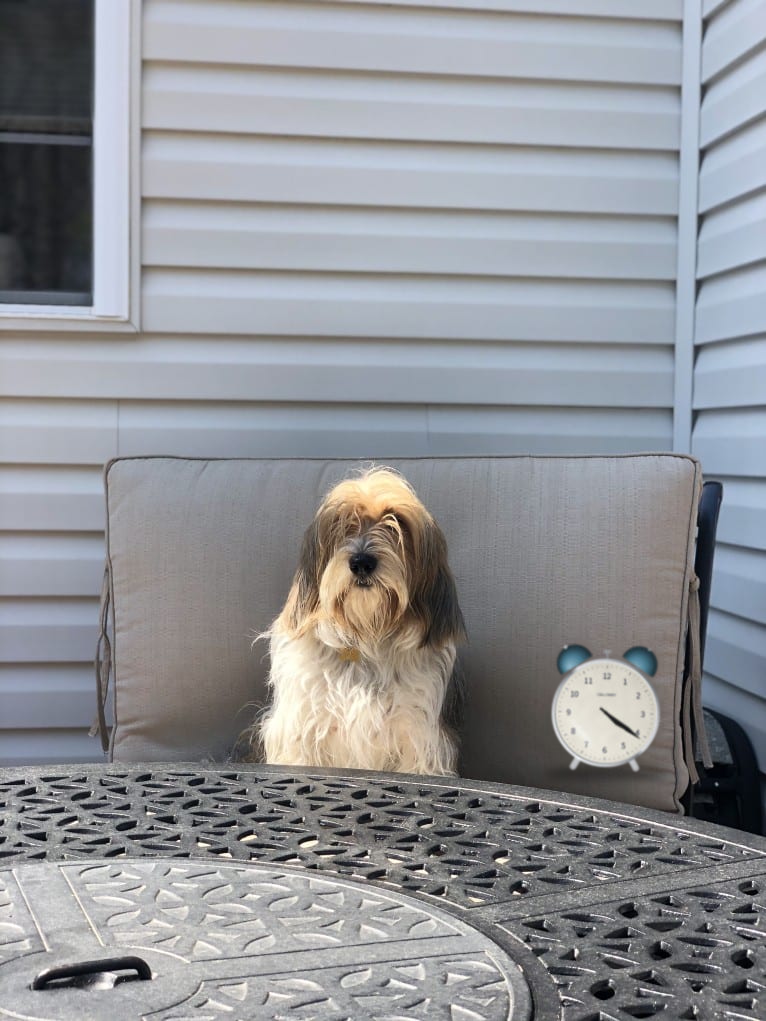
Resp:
**4:21**
